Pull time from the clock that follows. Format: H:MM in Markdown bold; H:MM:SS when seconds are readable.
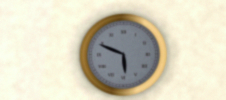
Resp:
**5:49**
